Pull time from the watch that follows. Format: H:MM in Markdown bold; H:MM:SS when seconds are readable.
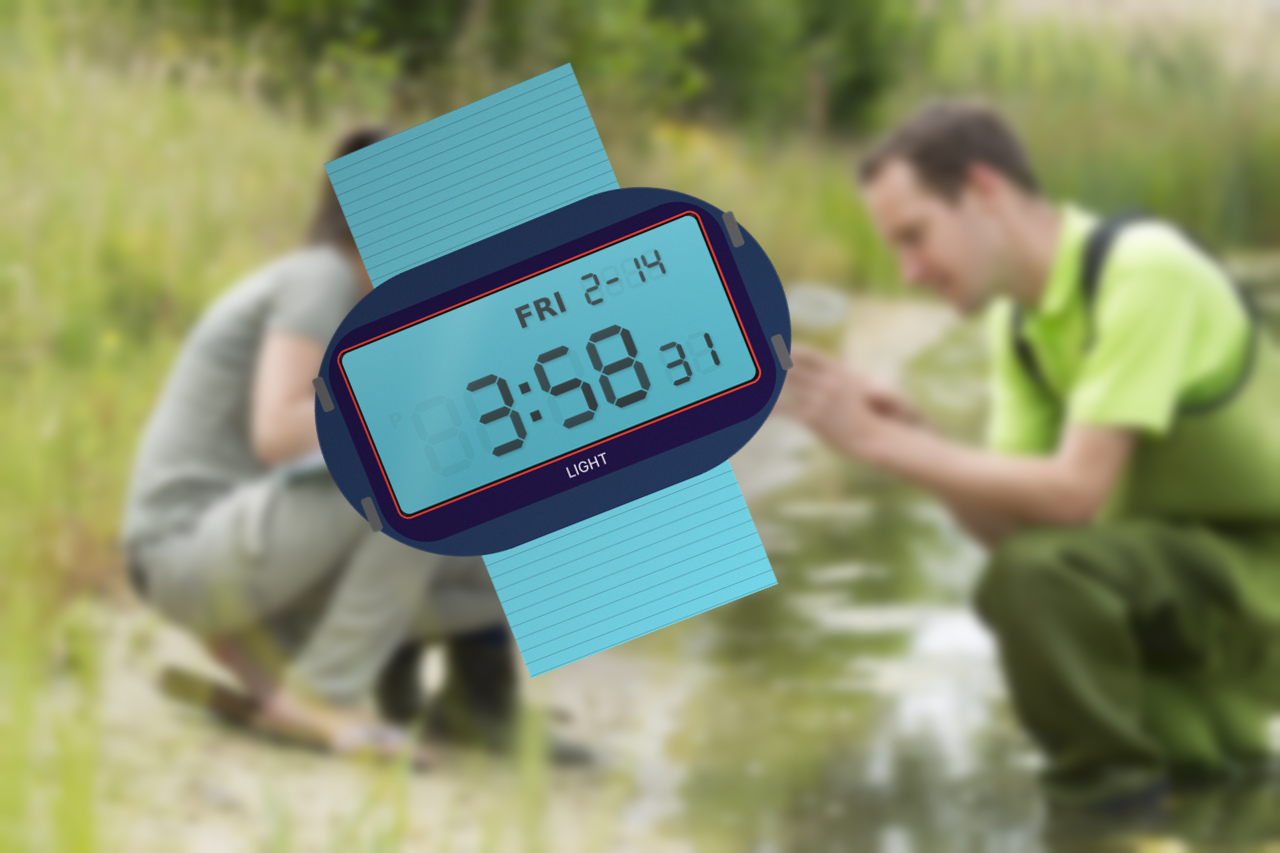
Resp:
**3:58:31**
